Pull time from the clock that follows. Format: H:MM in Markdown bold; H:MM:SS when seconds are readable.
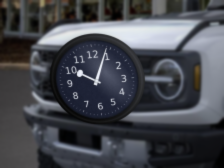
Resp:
**10:04**
